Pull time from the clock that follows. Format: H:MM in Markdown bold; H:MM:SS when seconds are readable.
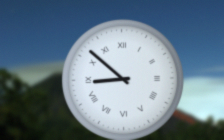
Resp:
**8:52**
